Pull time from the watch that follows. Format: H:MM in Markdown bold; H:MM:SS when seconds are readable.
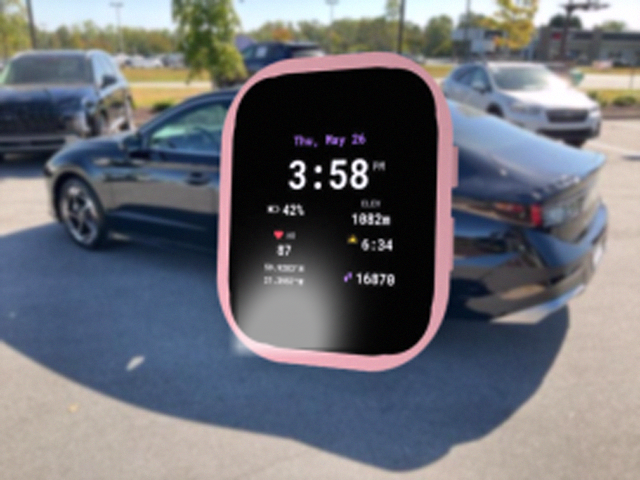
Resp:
**3:58**
